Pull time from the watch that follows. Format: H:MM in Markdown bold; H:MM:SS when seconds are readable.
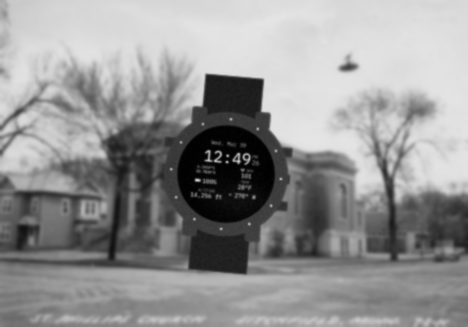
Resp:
**12:49**
